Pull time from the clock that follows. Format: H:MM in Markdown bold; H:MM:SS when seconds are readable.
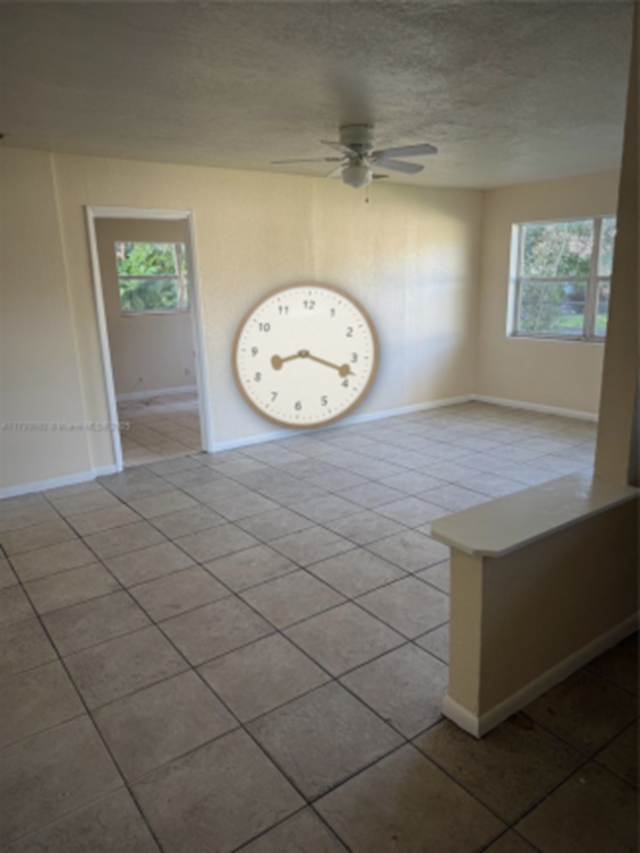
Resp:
**8:18**
